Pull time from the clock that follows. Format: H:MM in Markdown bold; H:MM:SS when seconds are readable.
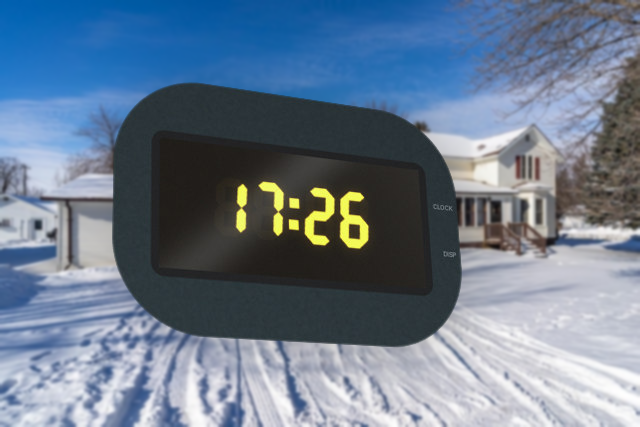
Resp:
**17:26**
